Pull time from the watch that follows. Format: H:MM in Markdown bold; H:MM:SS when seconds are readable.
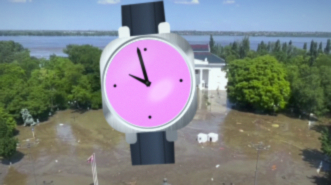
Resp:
**9:58**
